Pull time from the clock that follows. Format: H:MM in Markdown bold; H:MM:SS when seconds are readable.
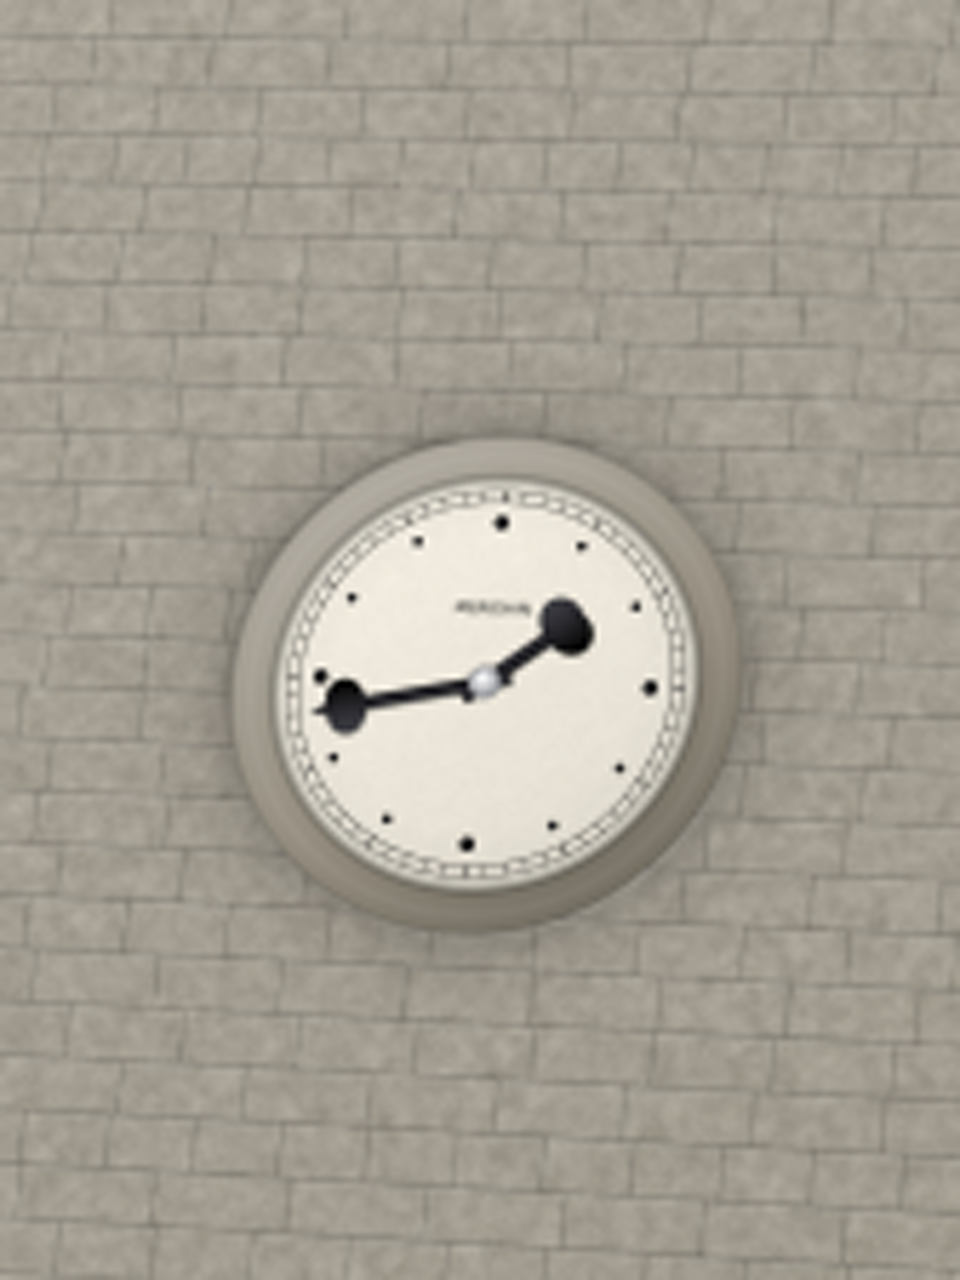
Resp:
**1:43**
